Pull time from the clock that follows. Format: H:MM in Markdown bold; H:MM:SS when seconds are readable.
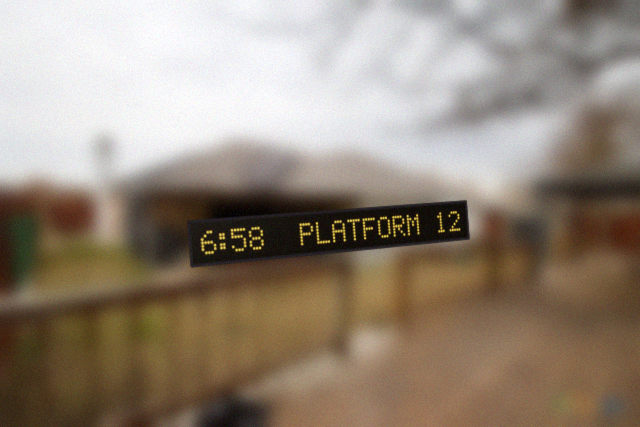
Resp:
**6:58**
